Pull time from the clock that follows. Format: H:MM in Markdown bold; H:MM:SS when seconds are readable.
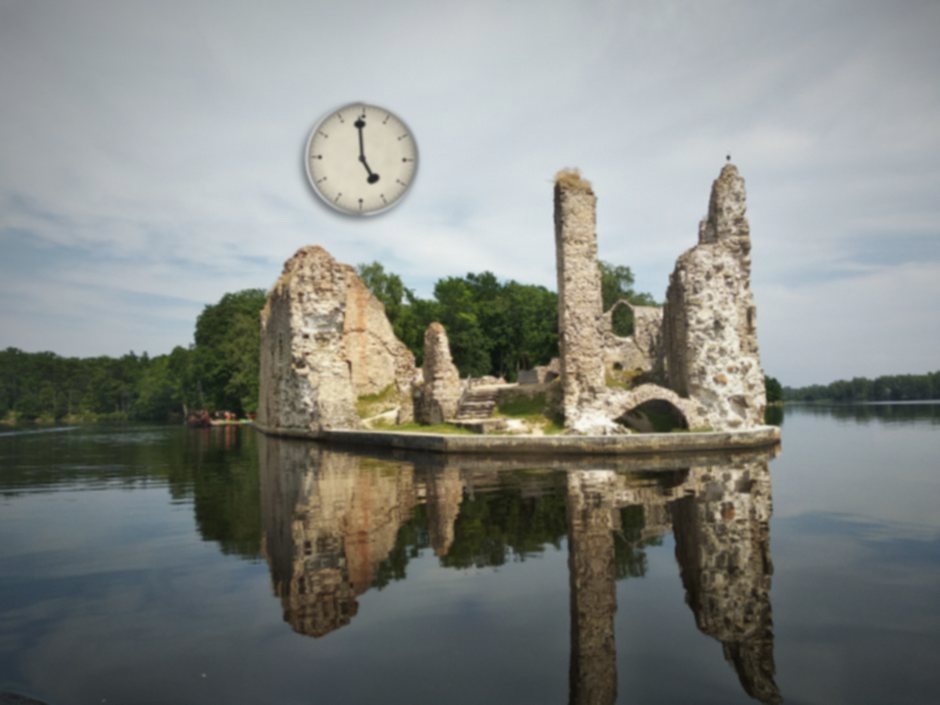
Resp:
**4:59**
